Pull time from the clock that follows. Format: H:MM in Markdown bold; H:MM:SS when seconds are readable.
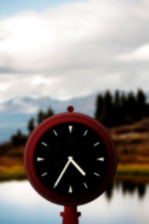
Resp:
**4:35**
